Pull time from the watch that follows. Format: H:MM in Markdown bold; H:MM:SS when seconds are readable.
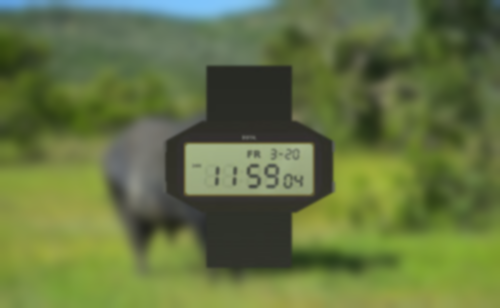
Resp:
**11:59:04**
